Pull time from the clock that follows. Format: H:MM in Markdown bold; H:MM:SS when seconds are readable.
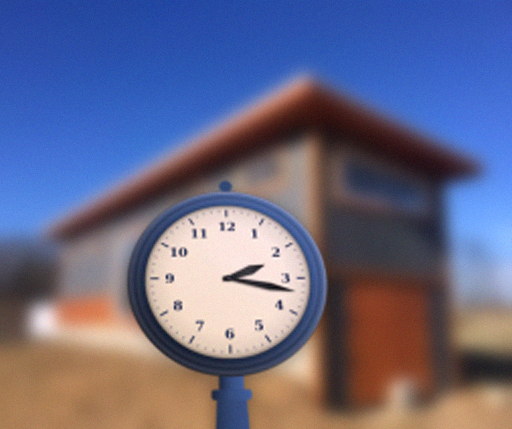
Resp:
**2:17**
